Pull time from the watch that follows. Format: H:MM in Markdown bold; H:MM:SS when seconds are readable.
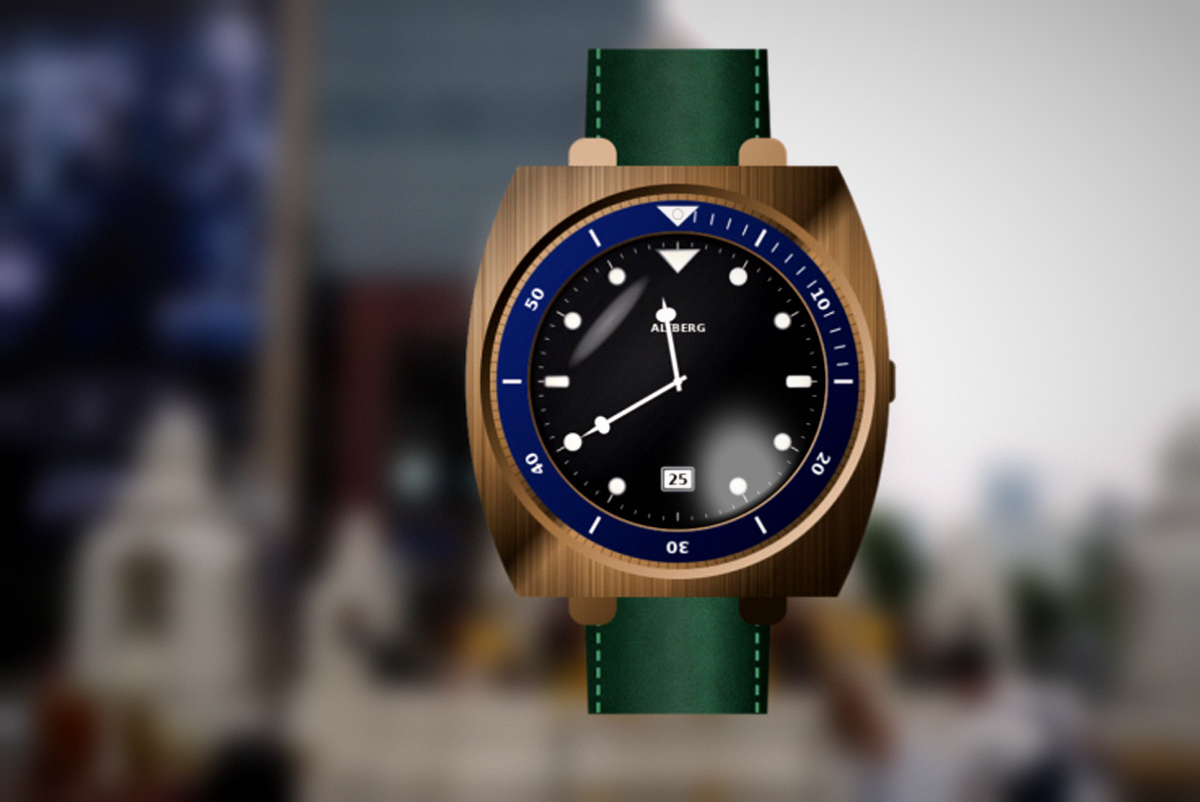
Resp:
**11:40**
